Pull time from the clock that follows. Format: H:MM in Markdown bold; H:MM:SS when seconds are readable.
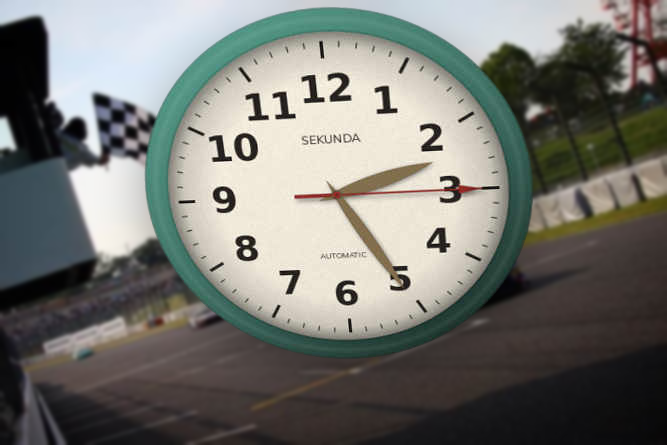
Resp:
**2:25:15**
